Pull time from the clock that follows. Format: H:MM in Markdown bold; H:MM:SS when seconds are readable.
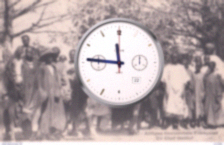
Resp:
**11:46**
